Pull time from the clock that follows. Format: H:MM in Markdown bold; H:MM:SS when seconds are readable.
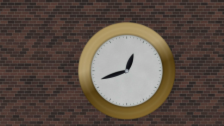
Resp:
**12:42**
